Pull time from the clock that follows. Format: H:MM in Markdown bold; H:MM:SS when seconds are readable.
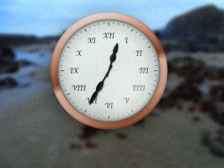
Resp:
**12:35**
